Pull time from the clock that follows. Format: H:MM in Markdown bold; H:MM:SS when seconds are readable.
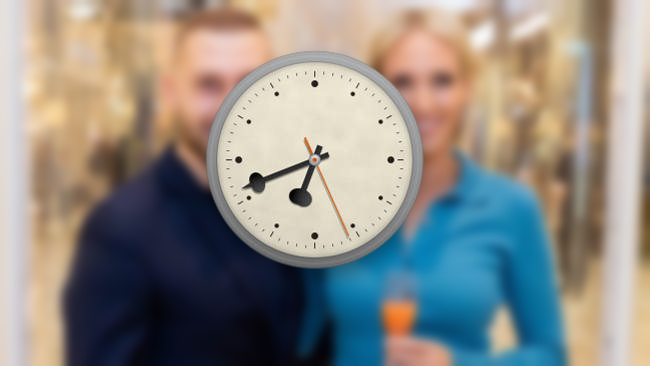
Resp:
**6:41:26**
